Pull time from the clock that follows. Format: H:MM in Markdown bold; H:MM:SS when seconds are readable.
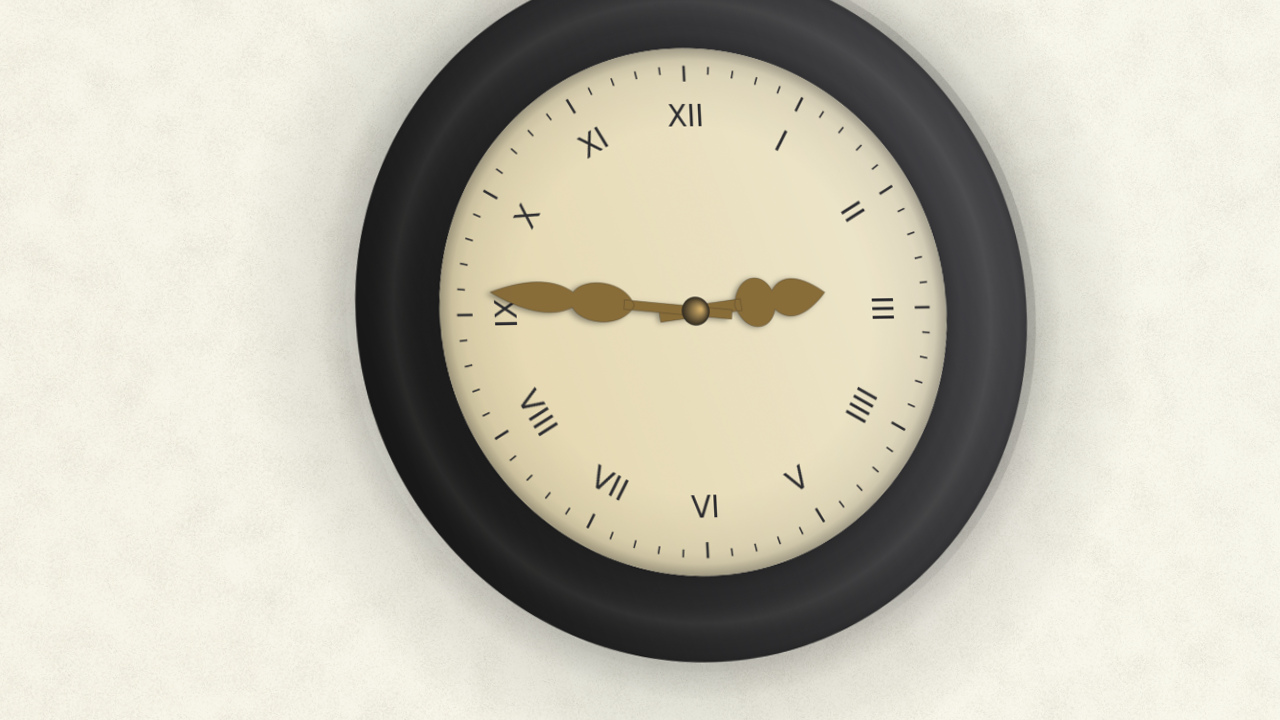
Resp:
**2:46**
